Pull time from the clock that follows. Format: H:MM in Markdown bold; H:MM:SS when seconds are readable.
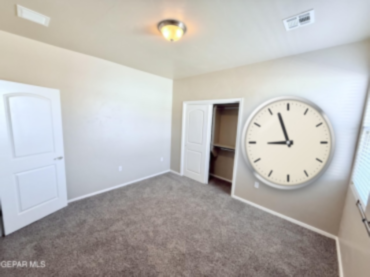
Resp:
**8:57**
